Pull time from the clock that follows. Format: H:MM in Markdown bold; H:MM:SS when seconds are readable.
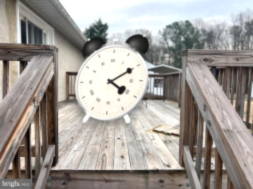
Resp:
**4:10**
